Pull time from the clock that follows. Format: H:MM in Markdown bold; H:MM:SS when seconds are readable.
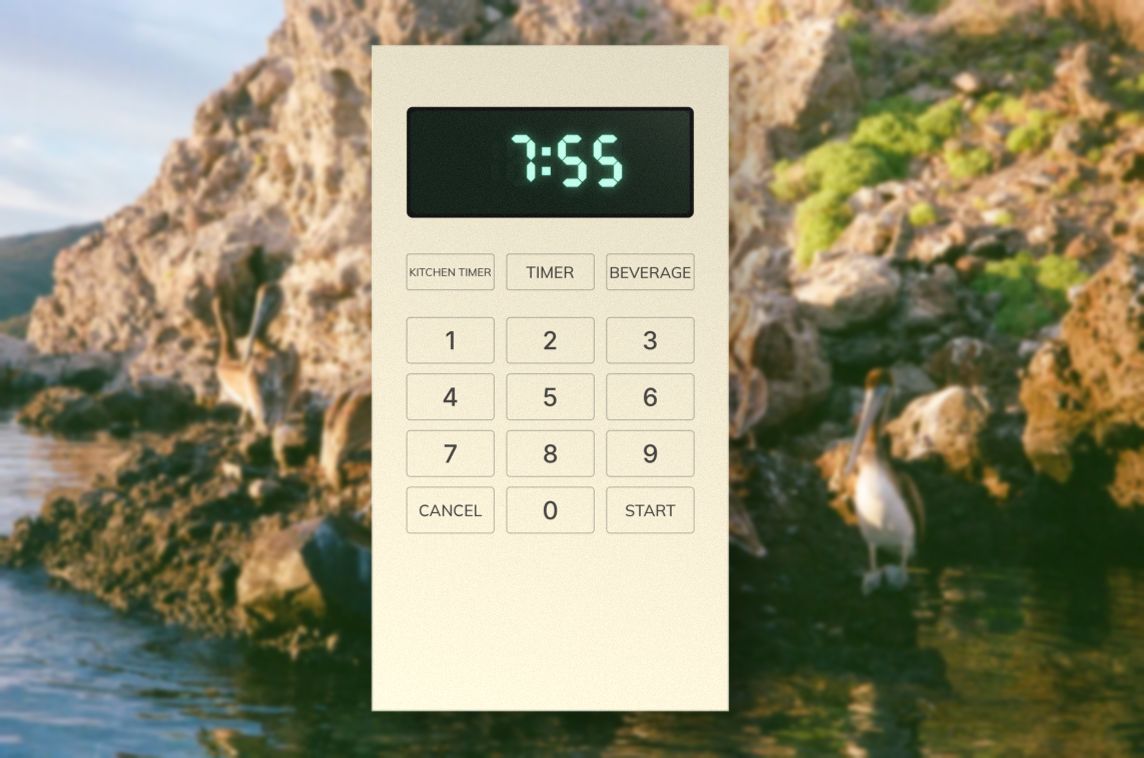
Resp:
**7:55**
